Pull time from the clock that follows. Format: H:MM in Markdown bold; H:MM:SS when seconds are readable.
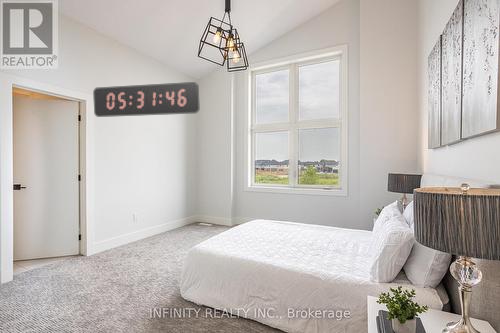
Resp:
**5:31:46**
